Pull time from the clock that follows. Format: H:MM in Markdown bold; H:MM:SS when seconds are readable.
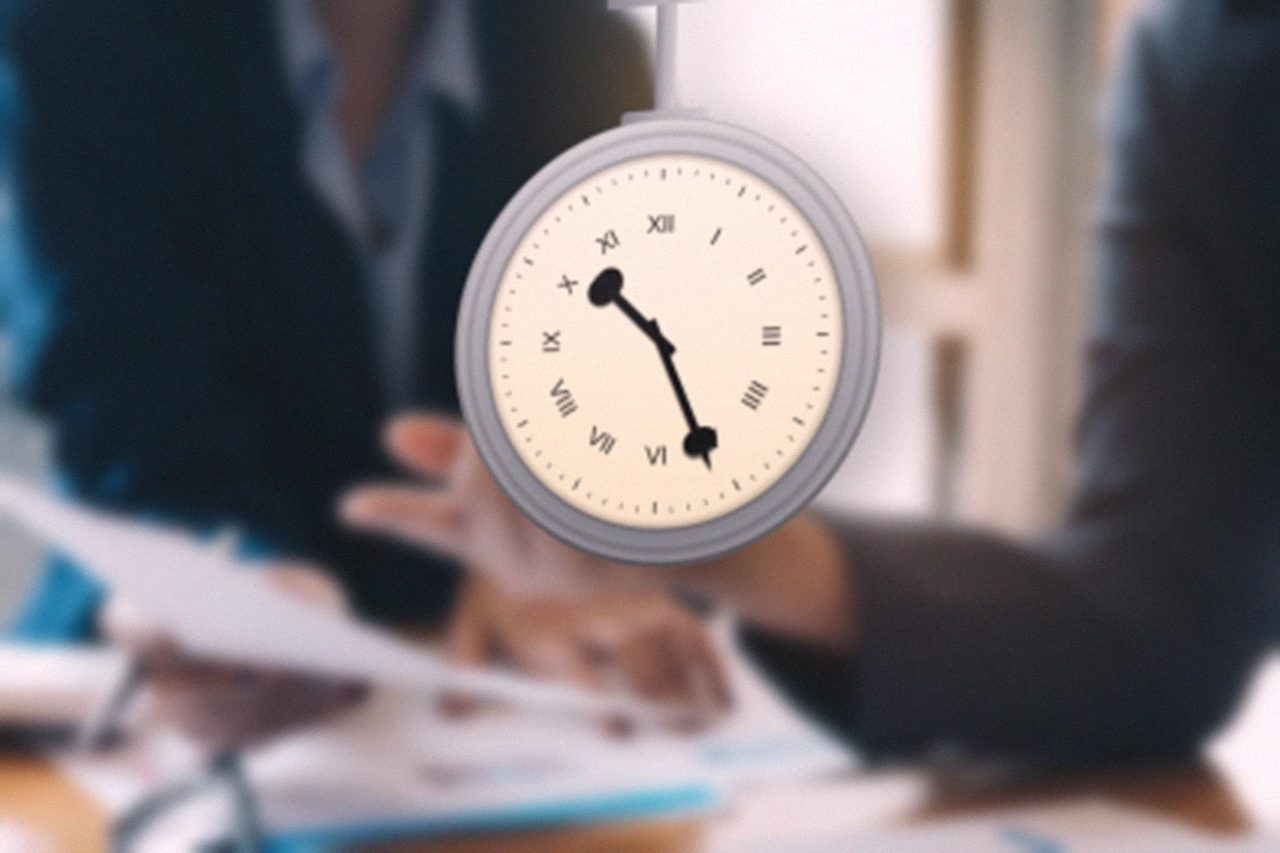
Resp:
**10:26**
